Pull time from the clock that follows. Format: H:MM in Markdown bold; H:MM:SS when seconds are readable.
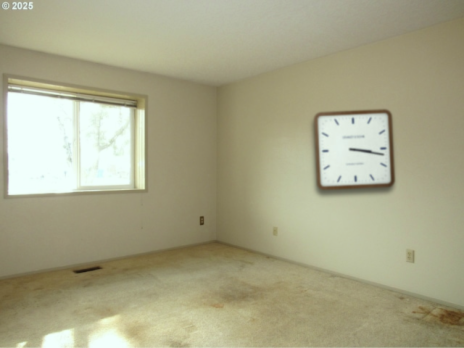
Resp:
**3:17**
